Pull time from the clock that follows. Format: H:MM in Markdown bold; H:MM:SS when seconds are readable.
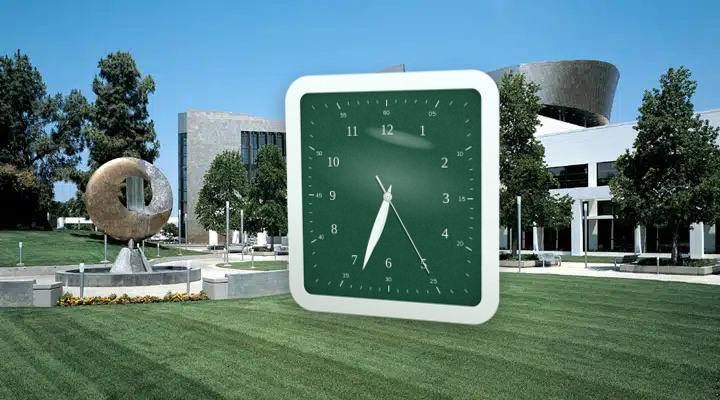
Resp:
**6:33:25**
